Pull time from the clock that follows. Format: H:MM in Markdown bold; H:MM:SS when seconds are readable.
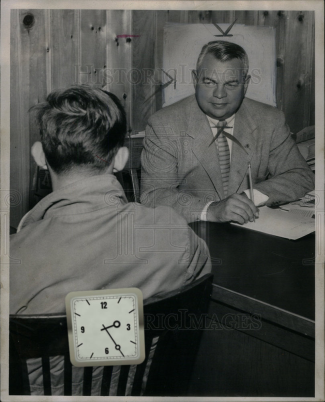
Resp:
**2:25**
